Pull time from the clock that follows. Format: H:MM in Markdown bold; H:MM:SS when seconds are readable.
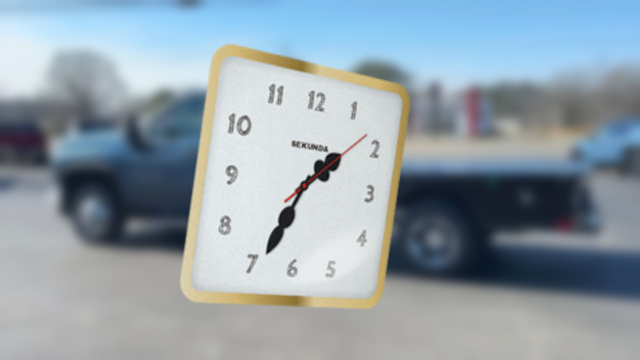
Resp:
**1:34:08**
